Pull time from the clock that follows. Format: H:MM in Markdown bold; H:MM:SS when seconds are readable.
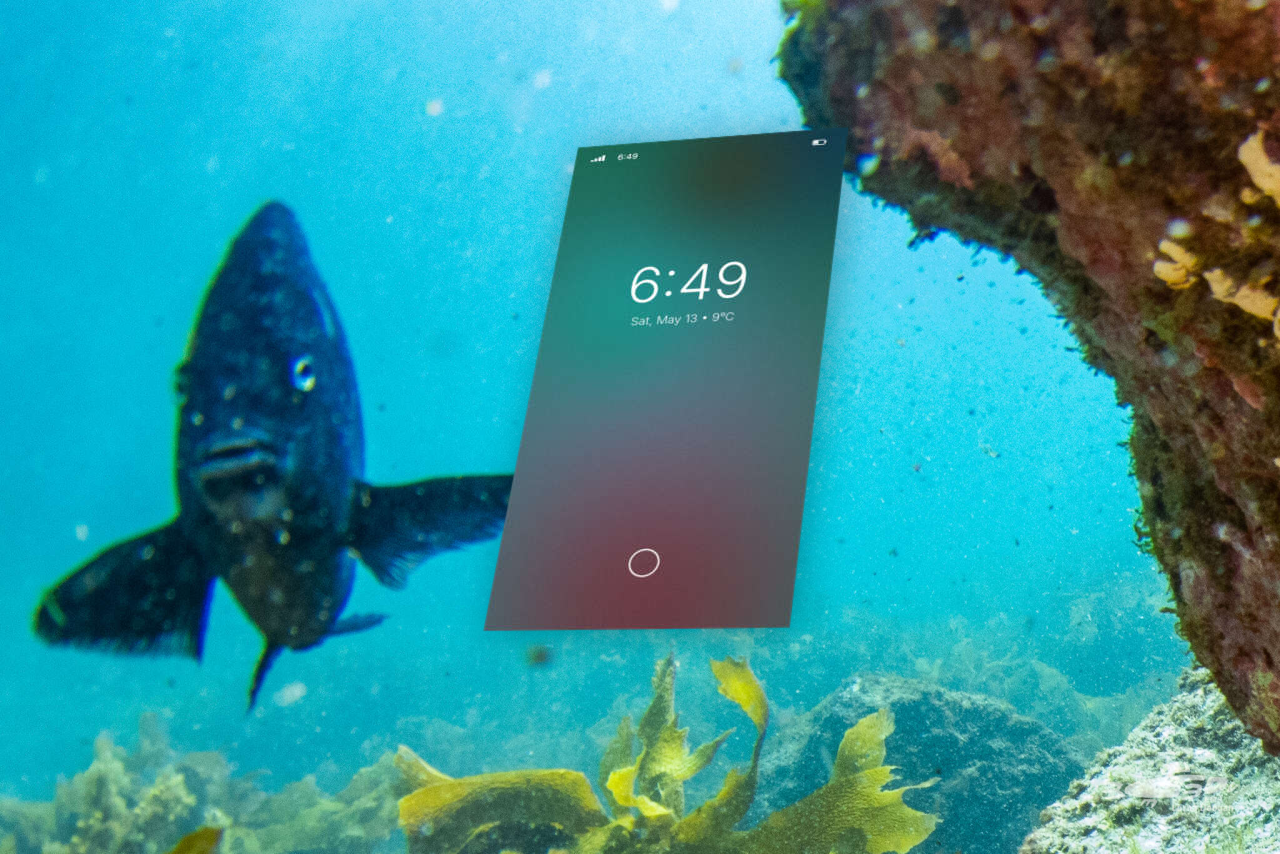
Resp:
**6:49**
